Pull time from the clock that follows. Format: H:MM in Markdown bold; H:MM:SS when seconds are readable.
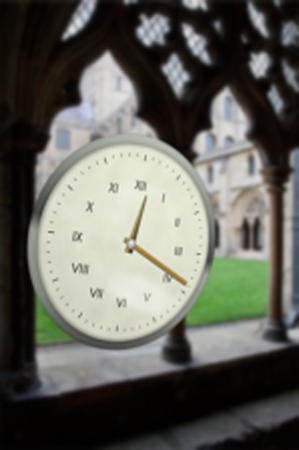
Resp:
**12:19**
